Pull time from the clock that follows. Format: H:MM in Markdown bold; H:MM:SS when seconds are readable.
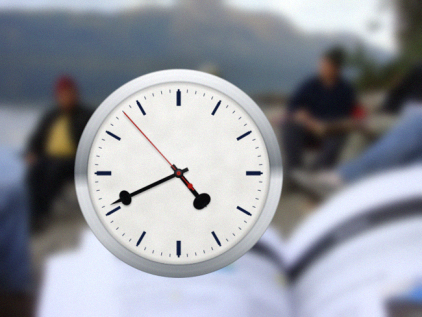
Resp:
**4:40:53**
